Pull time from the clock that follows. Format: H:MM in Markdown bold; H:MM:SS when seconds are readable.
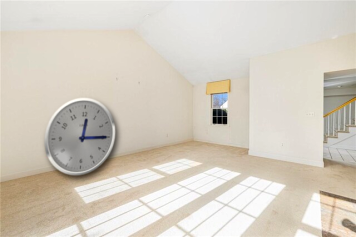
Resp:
**12:15**
